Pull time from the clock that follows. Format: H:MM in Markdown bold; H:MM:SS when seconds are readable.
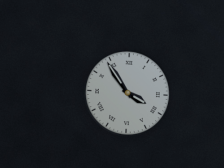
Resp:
**3:54**
